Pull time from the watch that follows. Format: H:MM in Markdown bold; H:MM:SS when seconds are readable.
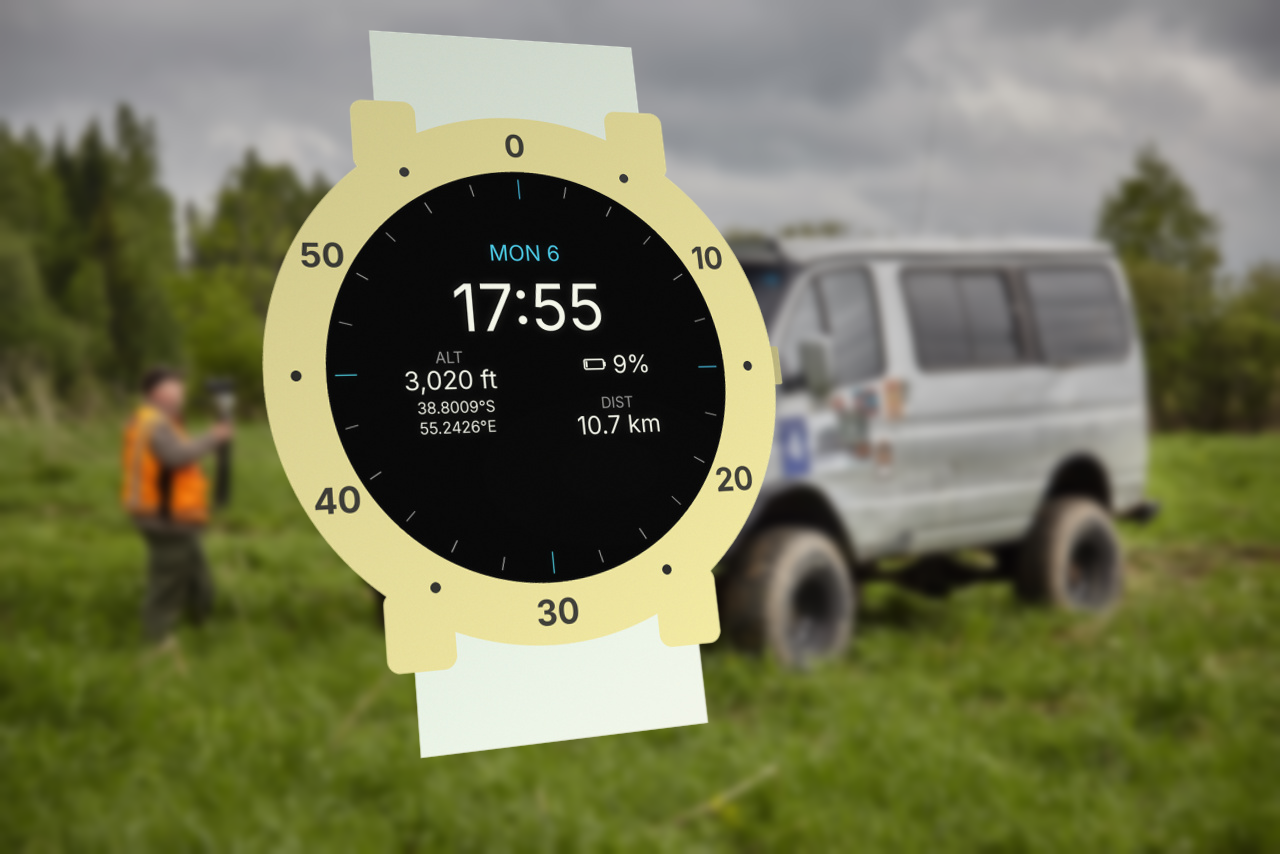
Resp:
**17:55**
